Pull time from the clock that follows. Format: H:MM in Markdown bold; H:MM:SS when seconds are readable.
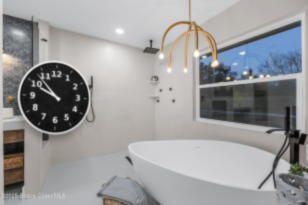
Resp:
**9:53**
